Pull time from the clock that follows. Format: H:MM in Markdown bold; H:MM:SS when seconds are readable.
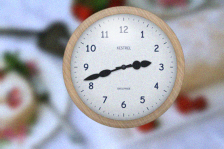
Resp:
**2:42**
